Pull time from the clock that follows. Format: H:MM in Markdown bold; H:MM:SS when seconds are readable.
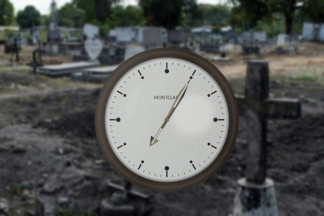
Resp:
**7:05**
